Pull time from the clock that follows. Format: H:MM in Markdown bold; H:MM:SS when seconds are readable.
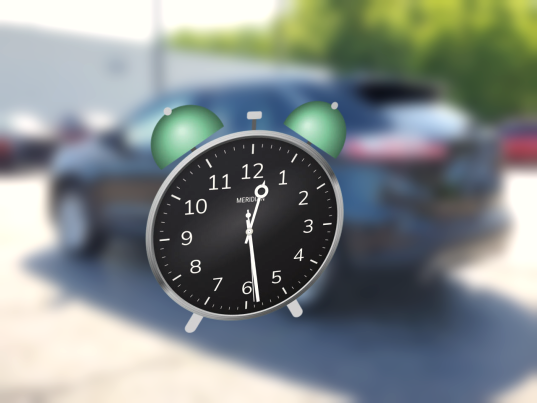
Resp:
**12:28:29**
